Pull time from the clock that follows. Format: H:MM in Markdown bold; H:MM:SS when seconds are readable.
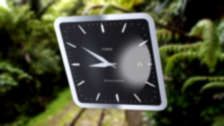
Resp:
**8:51**
